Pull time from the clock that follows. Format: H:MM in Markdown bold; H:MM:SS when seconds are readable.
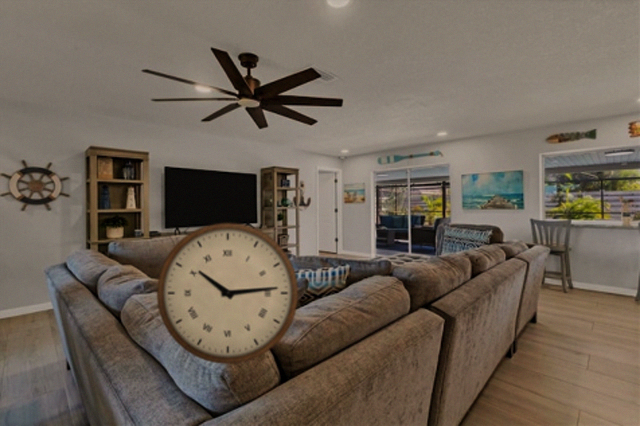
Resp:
**10:14**
